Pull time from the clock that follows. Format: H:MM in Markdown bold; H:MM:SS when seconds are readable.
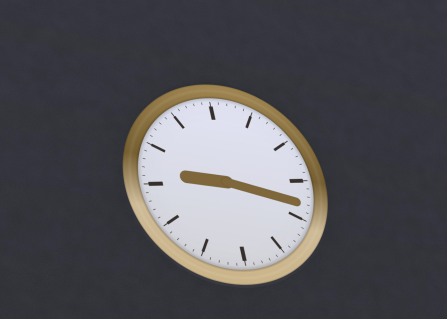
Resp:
**9:18**
